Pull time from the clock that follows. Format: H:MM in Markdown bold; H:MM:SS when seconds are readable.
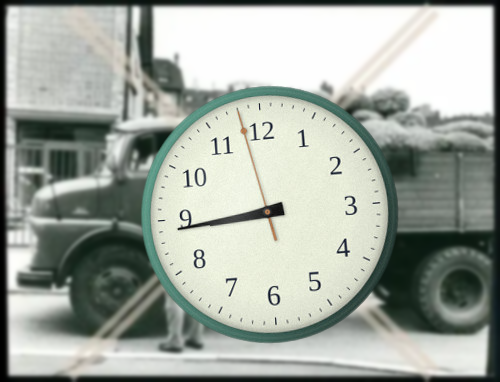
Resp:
**8:43:58**
